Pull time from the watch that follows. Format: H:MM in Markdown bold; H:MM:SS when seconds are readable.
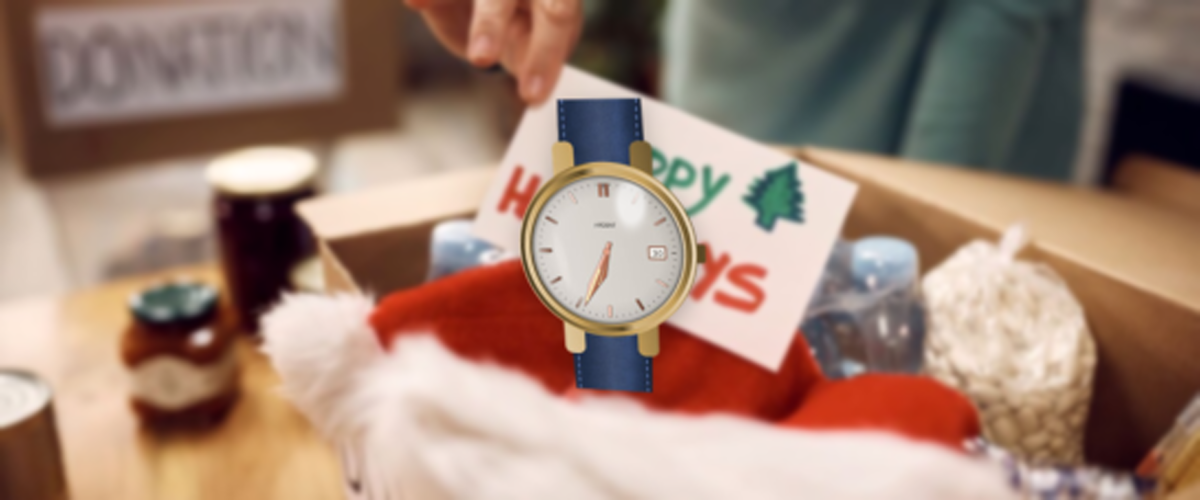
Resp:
**6:34**
